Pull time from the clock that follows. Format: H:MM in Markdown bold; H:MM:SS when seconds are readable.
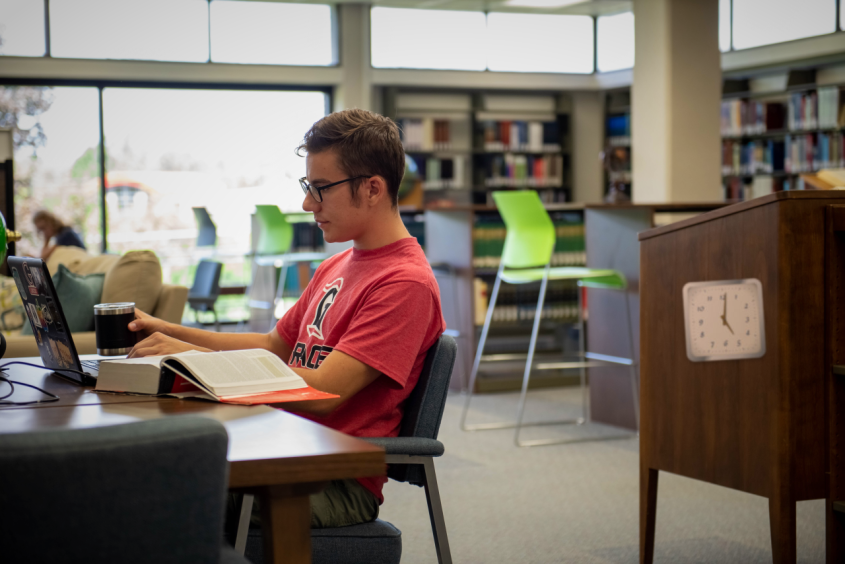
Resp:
**5:01**
